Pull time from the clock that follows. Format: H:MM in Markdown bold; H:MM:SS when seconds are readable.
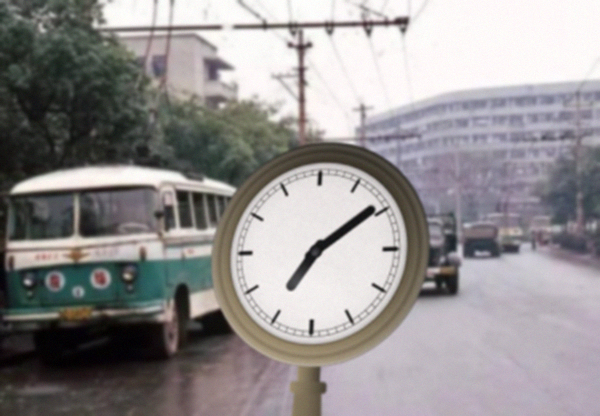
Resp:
**7:09**
